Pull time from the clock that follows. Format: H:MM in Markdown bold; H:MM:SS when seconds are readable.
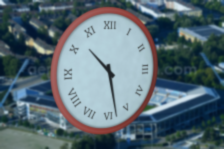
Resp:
**10:28**
